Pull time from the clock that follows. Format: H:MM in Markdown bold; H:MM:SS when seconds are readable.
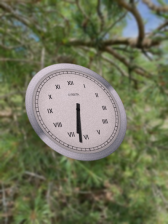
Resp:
**6:32**
